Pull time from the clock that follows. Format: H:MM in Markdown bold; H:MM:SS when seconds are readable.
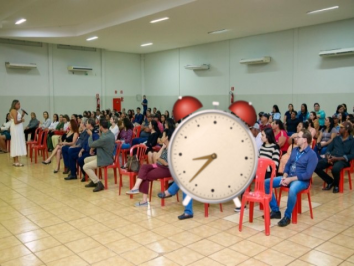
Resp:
**8:37**
